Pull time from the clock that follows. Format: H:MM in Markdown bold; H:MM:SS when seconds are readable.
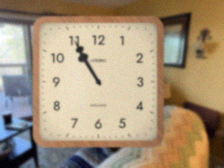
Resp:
**10:55**
